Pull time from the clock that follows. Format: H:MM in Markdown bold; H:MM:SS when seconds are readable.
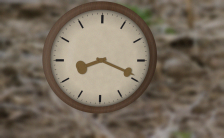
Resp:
**8:19**
